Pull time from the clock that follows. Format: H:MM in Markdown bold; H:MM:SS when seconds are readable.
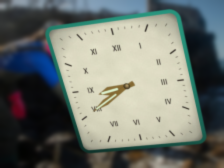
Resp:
**8:40**
